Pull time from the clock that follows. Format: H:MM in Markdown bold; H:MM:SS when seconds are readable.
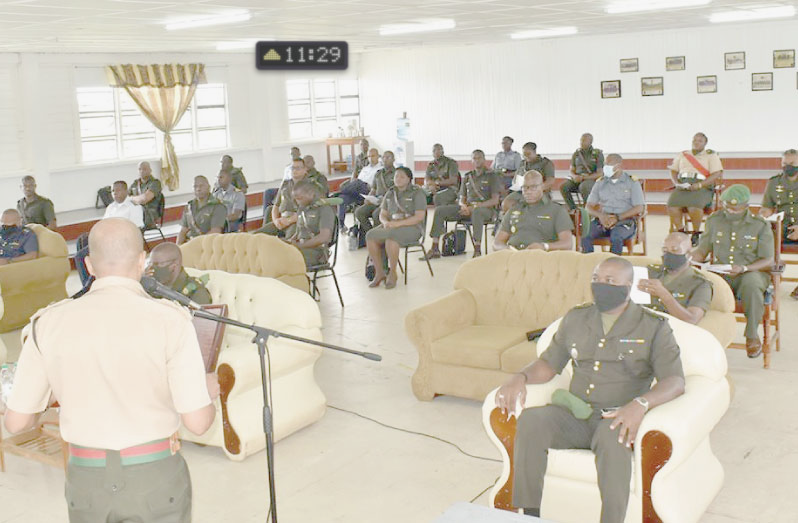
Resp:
**11:29**
